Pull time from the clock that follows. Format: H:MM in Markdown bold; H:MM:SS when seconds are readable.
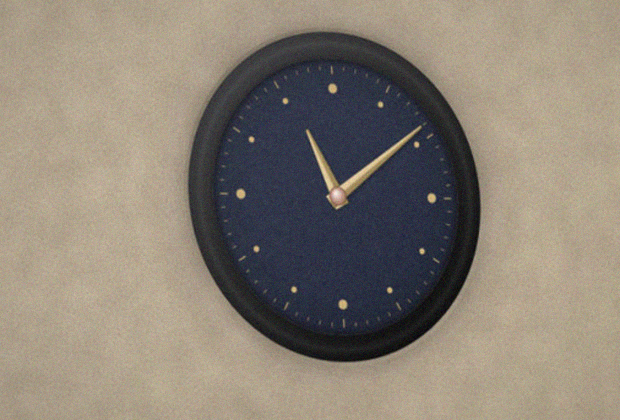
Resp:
**11:09**
